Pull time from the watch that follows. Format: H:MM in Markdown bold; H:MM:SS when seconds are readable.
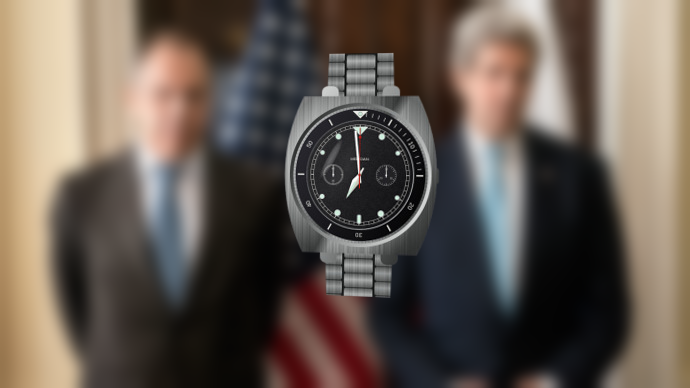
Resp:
**6:59**
